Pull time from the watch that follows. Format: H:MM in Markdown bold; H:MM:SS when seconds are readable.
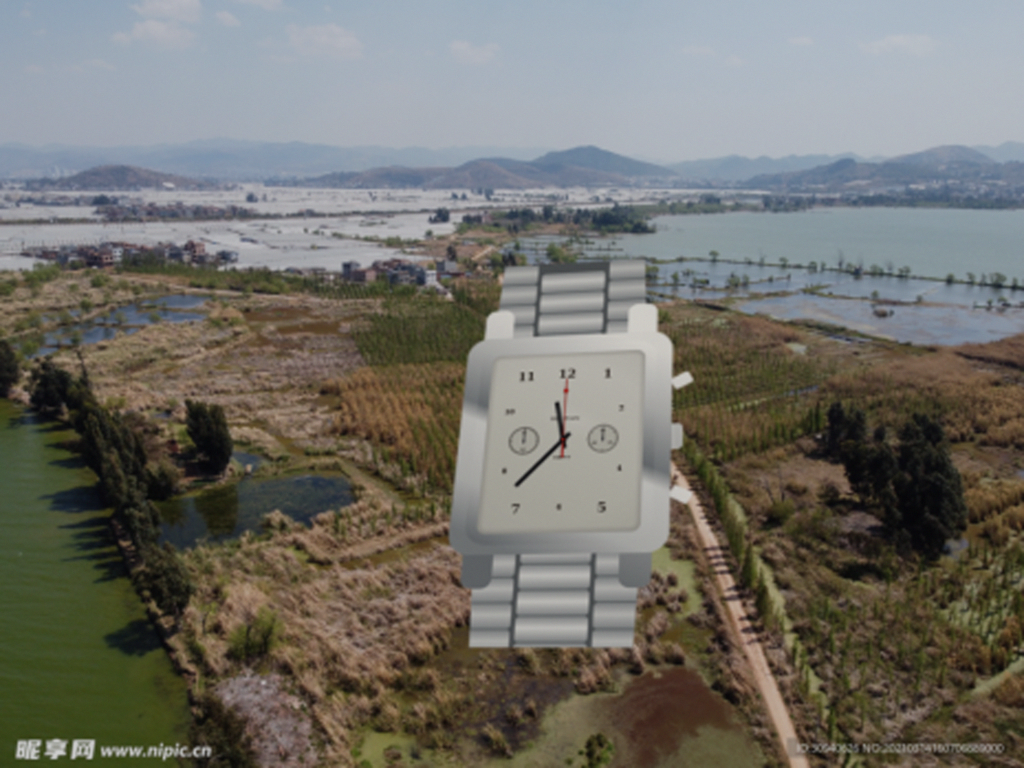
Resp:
**11:37**
